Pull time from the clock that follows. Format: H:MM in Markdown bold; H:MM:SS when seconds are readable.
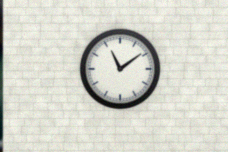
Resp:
**11:09**
